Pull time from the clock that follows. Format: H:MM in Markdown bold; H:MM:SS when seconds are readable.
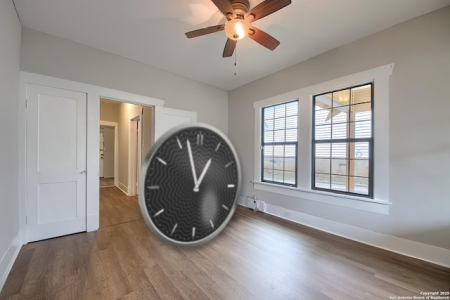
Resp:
**12:57**
